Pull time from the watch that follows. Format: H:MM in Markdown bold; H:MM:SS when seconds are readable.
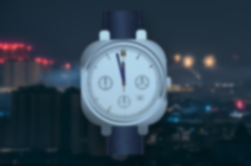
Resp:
**11:58**
